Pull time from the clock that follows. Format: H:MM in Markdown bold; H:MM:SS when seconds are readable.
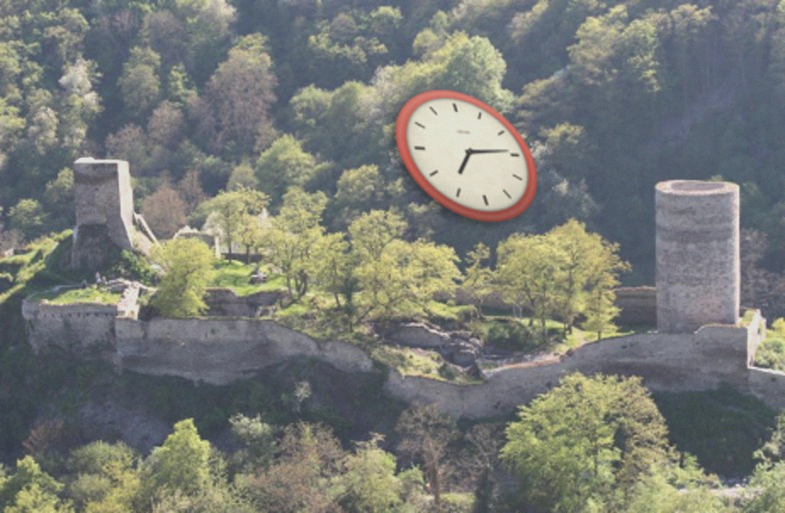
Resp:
**7:14**
